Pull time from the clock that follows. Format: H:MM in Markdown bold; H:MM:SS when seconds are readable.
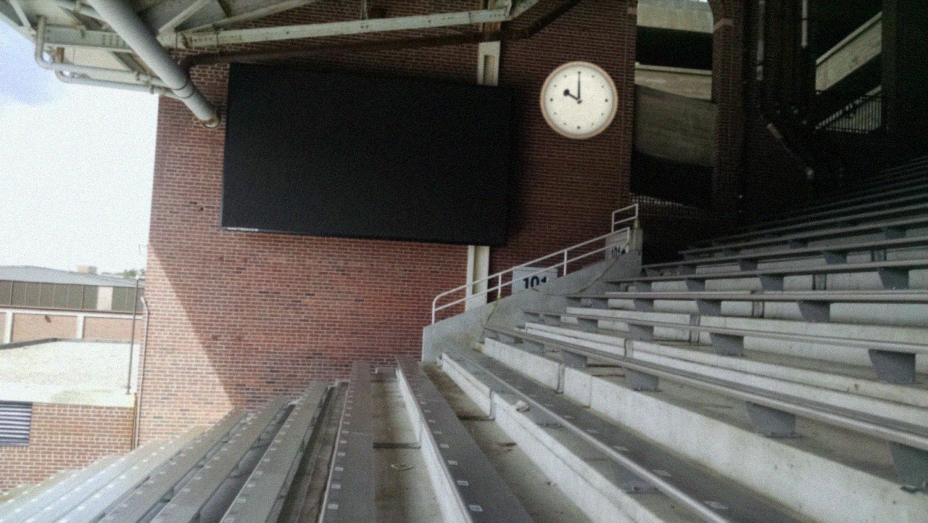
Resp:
**10:00**
